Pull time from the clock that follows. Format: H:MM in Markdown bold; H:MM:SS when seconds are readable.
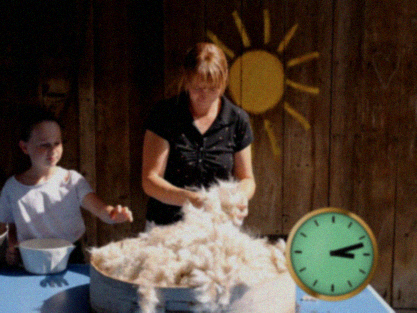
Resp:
**3:12**
